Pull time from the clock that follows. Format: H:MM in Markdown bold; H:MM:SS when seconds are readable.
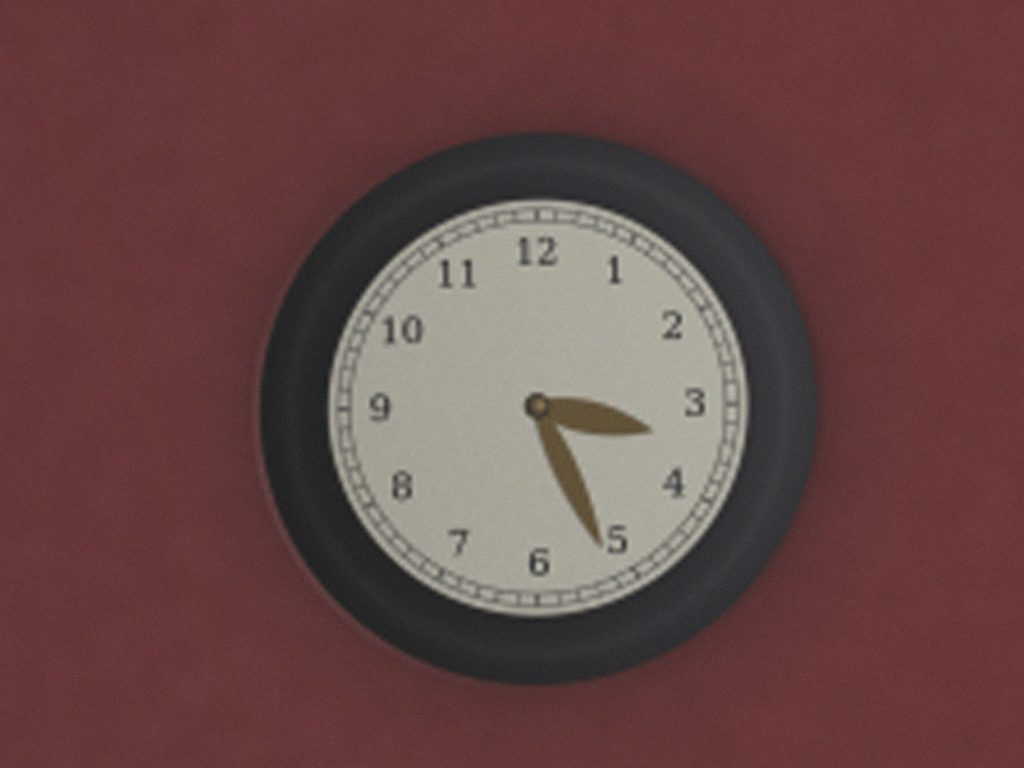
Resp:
**3:26**
